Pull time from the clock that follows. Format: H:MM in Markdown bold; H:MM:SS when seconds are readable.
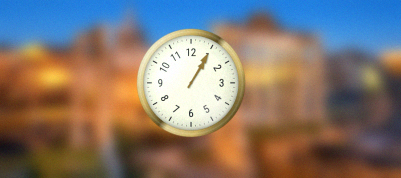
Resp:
**1:05**
